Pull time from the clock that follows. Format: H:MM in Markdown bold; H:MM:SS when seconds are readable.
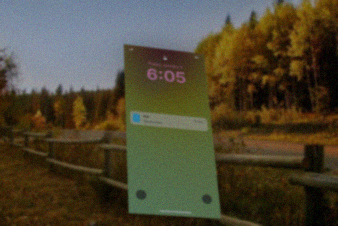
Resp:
**6:05**
